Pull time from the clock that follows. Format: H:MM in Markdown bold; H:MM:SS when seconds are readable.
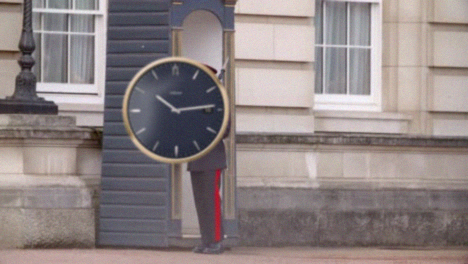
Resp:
**10:14**
